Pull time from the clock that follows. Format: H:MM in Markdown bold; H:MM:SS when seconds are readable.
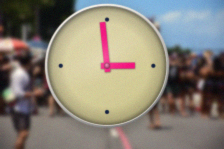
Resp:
**2:59**
